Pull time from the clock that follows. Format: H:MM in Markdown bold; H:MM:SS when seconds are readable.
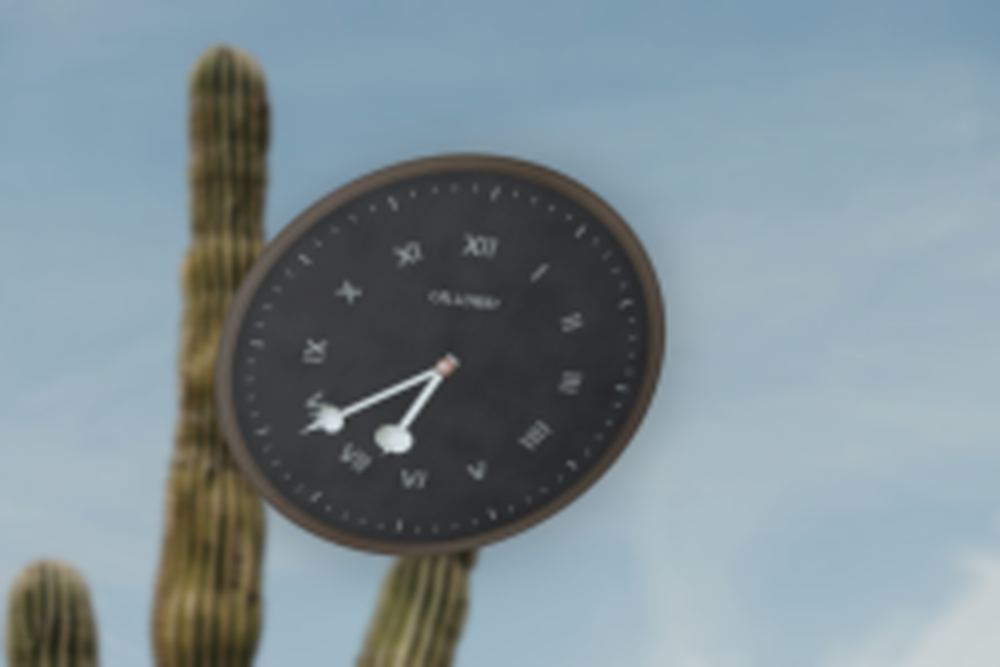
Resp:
**6:39**
